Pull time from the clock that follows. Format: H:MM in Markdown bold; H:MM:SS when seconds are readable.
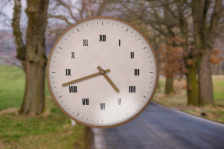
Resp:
**4:42**
